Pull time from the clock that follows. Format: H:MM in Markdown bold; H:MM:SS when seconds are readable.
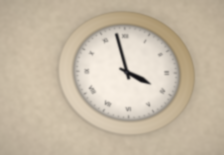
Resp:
**3:58**
